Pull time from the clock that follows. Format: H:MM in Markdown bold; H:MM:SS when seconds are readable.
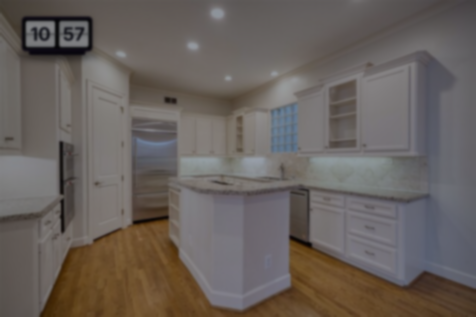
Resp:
**10:57**
